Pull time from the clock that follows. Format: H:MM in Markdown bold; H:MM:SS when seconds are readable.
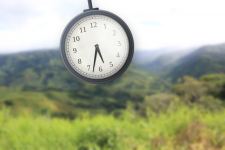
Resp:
**5:33**
